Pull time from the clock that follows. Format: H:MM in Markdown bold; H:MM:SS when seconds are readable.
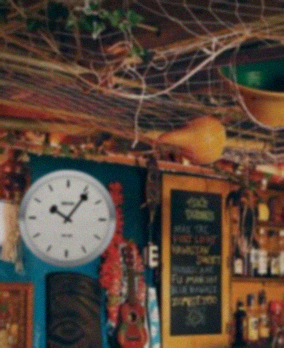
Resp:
**10:06**
